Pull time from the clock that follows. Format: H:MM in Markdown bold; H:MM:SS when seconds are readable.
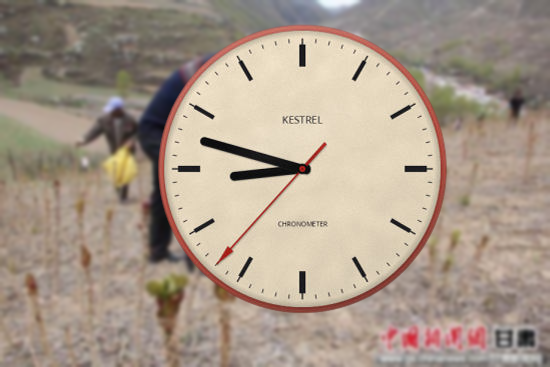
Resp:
**8:47:37**
